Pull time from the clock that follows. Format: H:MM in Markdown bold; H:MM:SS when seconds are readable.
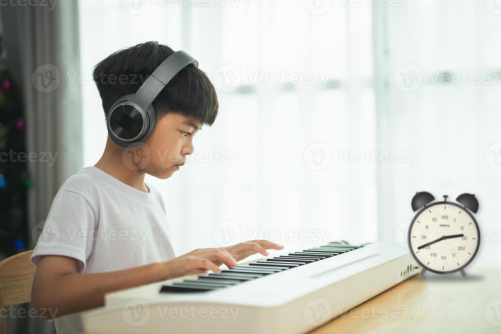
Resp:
**2:41**
